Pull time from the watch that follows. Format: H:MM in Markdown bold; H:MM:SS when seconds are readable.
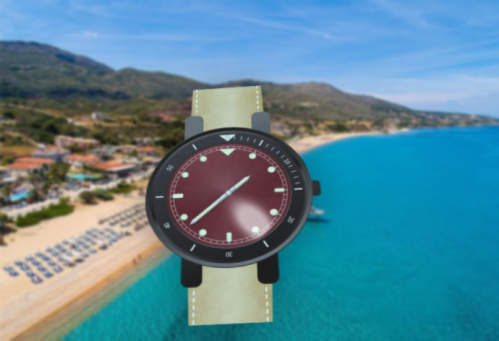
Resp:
**1:38**
